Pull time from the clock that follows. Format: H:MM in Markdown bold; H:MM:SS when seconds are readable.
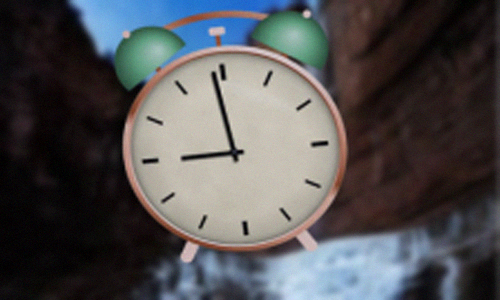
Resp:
**8:59**
